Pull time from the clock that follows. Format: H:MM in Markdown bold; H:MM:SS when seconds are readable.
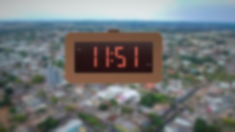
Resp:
**11:51**
